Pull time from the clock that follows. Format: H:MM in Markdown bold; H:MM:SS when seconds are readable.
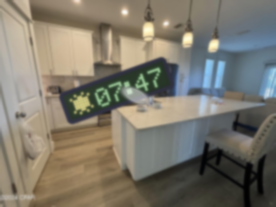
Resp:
**7:47**
